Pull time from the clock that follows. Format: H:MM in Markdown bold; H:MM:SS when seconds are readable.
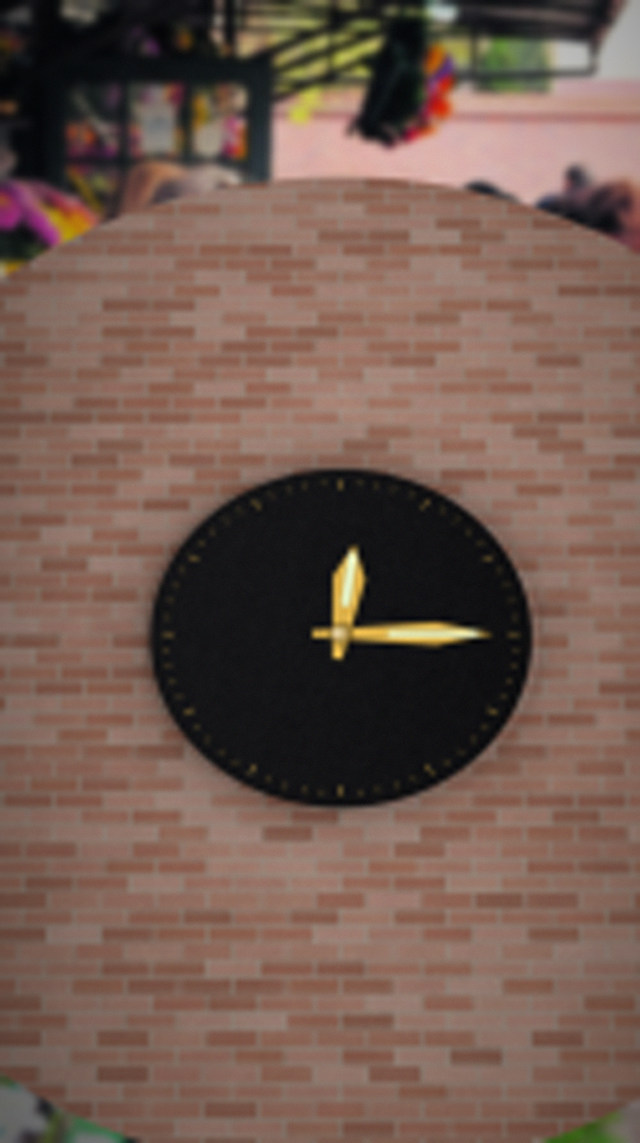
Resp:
**12:15**
